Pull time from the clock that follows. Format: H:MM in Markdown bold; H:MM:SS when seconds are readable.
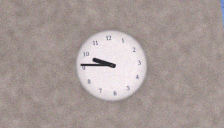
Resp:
**9:46**
